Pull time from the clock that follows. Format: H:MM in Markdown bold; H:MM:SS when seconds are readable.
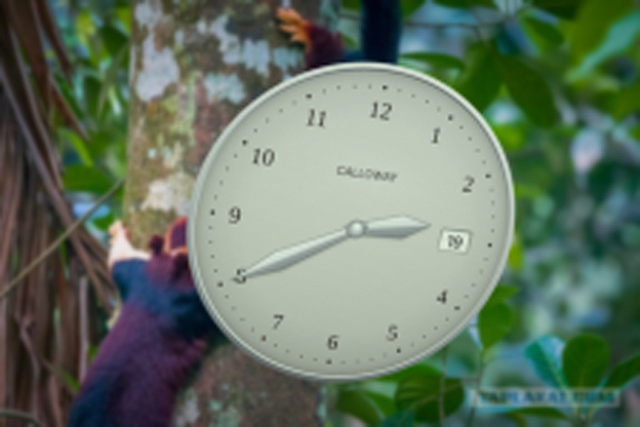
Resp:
**2:40**
